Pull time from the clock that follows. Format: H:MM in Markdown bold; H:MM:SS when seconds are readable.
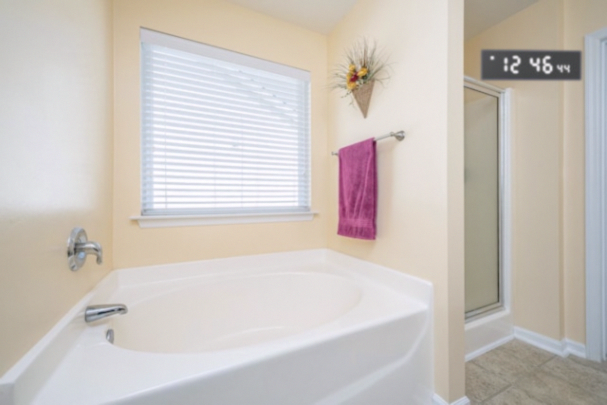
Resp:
**12:46**
